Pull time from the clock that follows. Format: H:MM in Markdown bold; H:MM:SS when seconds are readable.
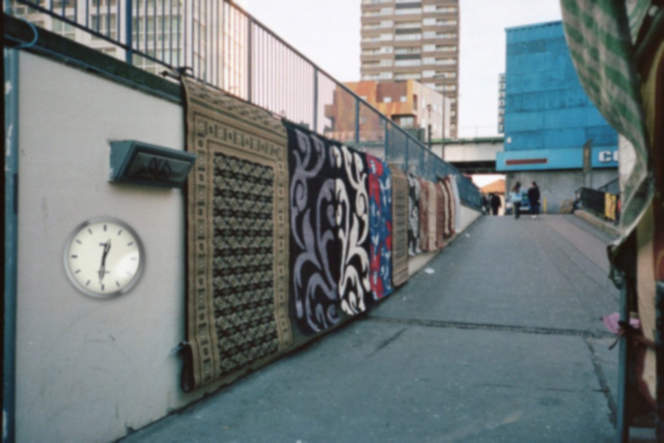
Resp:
**12:31**
